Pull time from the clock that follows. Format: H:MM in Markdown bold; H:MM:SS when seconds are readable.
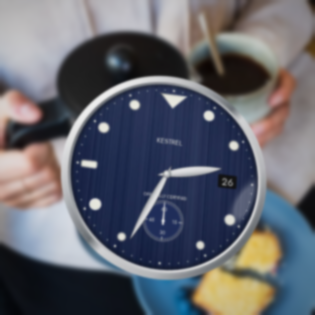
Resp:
**2:34**
